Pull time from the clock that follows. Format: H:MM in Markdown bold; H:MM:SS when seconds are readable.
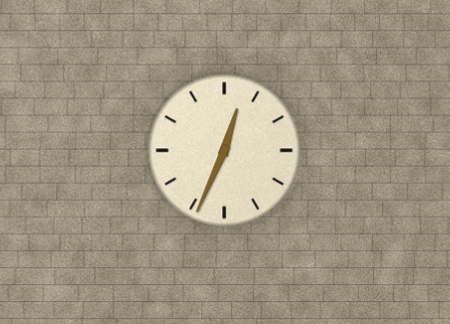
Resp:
**12:34**
